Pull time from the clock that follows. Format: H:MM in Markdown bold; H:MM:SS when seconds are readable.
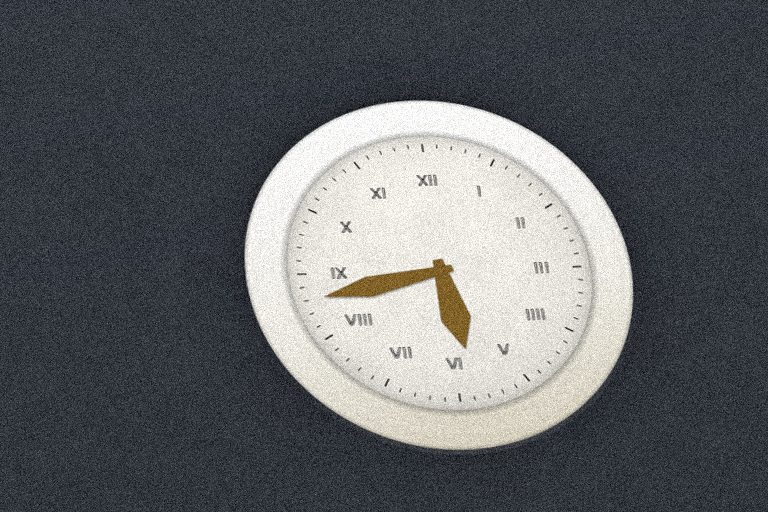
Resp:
**5:43**
